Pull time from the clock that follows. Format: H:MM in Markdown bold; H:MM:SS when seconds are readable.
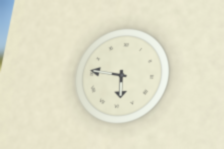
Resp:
**5:46**
